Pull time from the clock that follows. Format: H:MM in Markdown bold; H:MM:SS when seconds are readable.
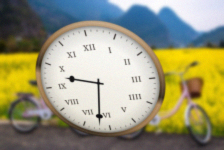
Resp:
**9:32**
